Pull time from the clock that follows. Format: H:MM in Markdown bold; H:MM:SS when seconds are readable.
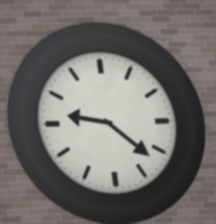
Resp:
**9:22**
